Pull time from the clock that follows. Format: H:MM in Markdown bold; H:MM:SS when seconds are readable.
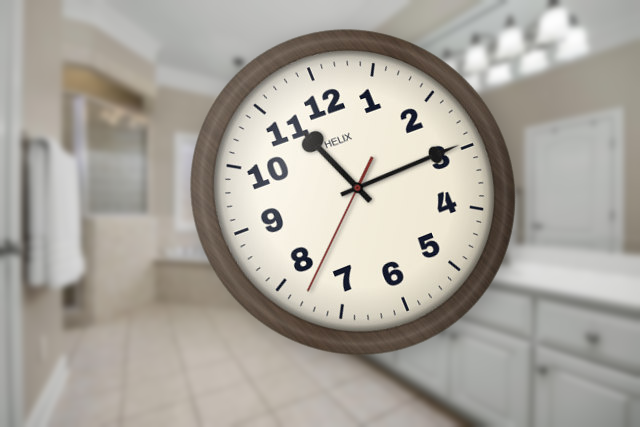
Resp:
**11:14:38**
